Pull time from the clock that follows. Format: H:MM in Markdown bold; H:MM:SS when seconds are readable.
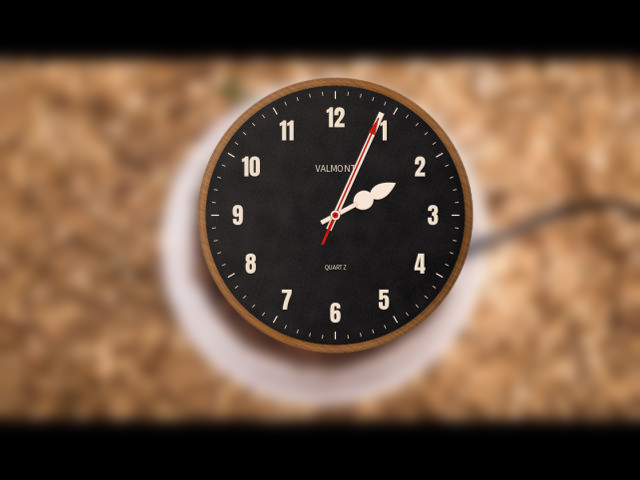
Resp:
**2:04:04**
